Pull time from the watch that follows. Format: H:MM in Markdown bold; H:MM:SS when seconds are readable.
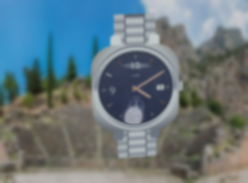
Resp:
**4:10**
